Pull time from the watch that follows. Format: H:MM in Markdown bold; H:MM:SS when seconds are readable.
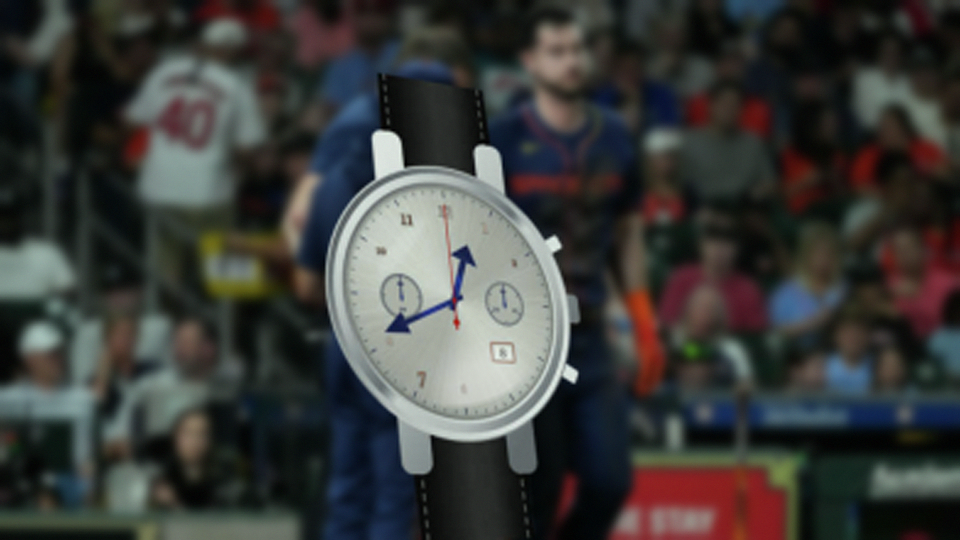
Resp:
**12:41**
